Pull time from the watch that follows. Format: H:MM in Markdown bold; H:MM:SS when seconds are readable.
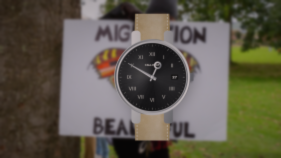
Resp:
**12:50**
